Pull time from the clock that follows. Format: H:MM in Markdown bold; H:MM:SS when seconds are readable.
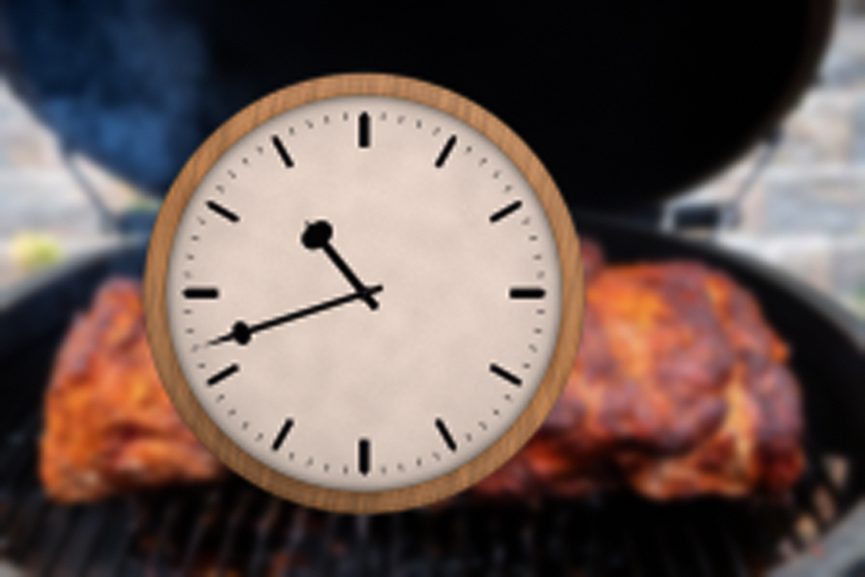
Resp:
**10:42**
